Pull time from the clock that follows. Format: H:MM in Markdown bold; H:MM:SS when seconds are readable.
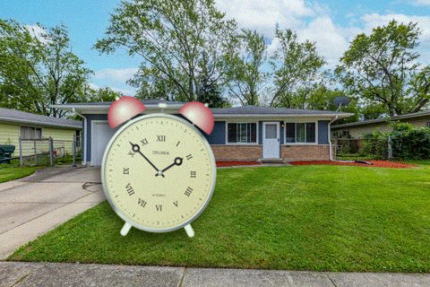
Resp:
**1:52**
